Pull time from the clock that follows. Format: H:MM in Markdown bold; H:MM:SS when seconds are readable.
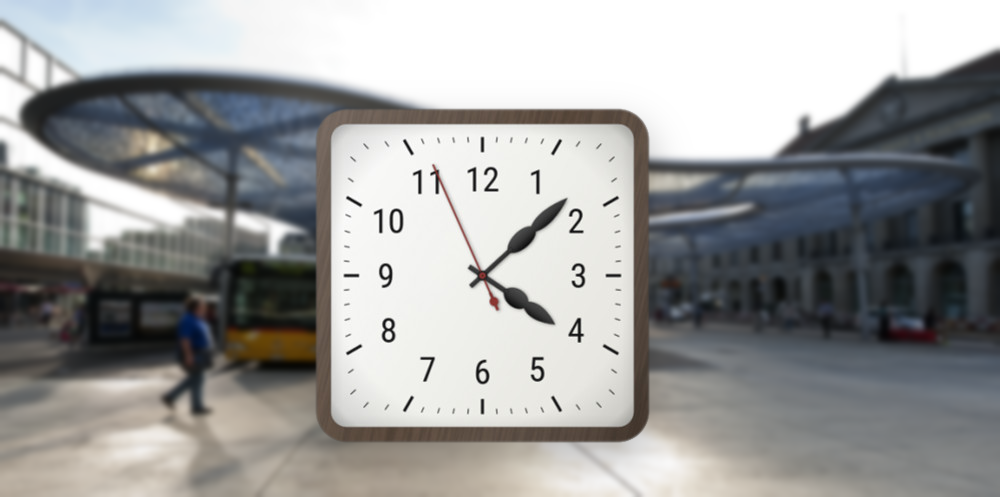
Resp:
**4:07:56**
